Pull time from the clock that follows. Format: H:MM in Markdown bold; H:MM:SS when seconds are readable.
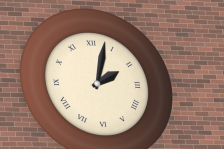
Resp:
**2:03**
